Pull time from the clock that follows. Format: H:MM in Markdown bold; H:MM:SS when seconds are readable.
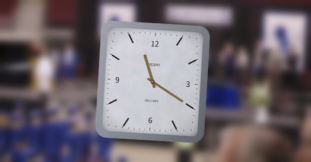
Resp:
**11:20**
